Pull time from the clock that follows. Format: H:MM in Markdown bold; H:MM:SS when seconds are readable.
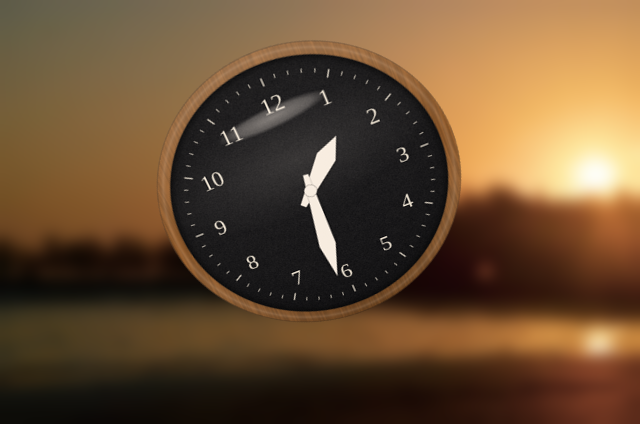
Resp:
**1:31**
